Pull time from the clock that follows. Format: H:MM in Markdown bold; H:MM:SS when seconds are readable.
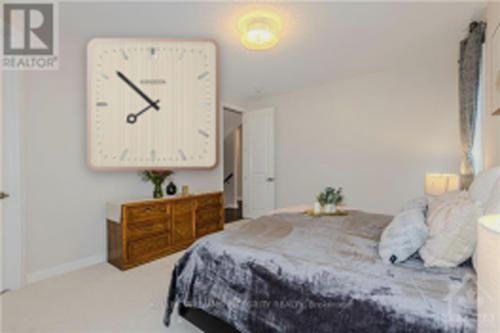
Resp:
**7:52**
